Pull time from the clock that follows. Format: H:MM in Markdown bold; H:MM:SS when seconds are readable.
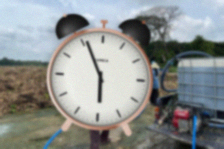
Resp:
**5:56**
